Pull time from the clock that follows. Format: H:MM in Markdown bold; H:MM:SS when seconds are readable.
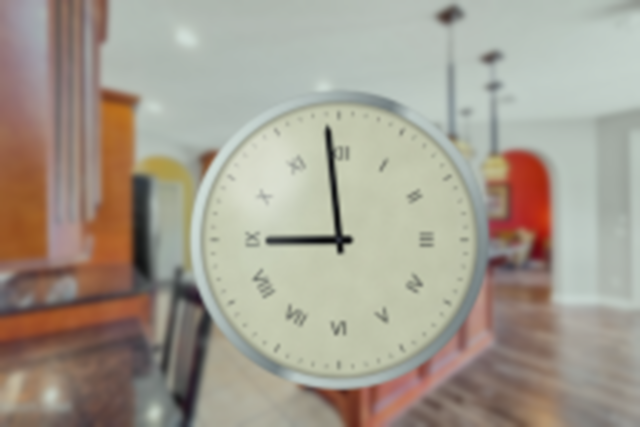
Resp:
**8:59**
